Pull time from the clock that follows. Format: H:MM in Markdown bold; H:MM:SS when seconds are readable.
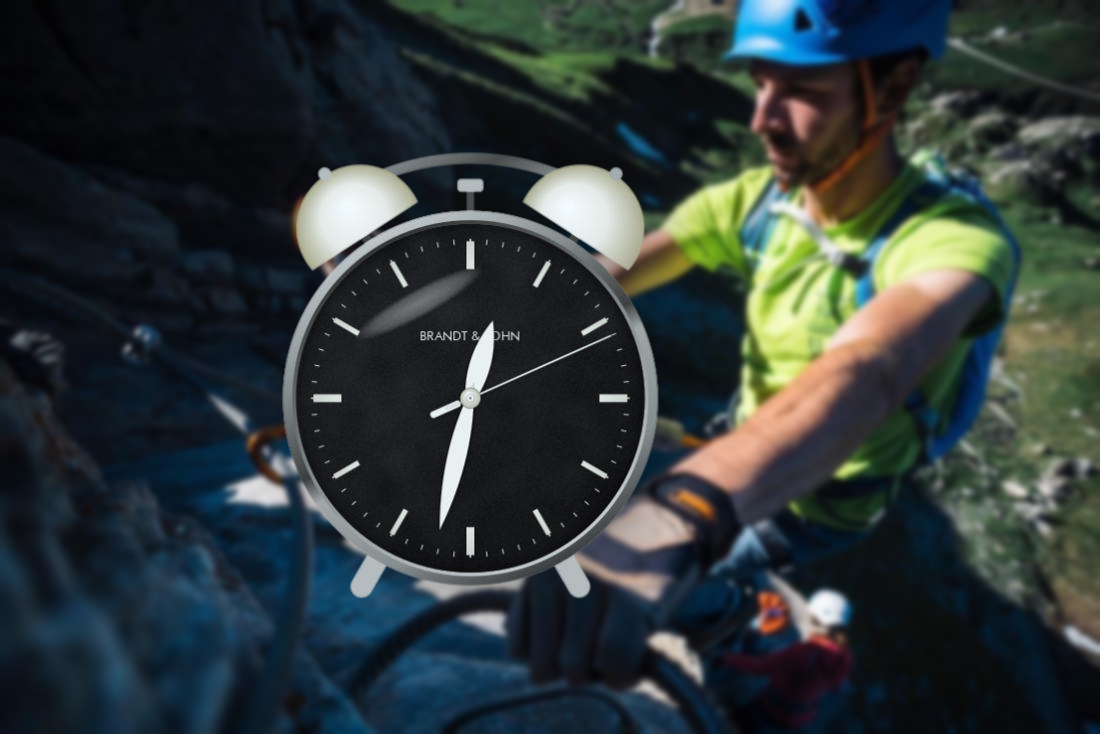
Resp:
**12:32:11**
